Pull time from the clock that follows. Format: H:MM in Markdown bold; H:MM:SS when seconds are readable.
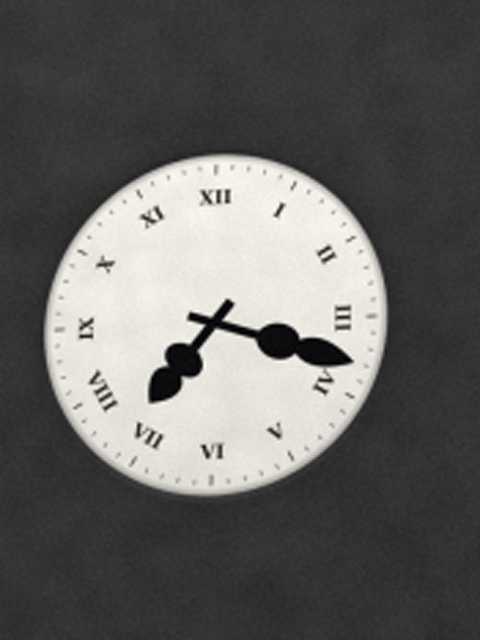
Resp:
**7:18**
